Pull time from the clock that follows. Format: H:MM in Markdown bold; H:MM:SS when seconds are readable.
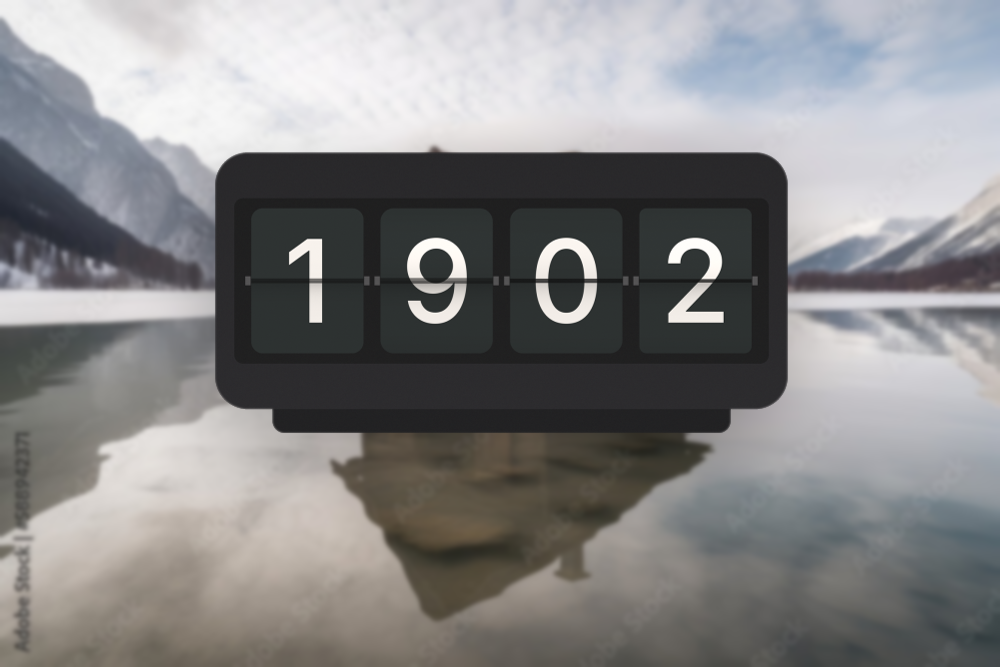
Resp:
**19:02**
